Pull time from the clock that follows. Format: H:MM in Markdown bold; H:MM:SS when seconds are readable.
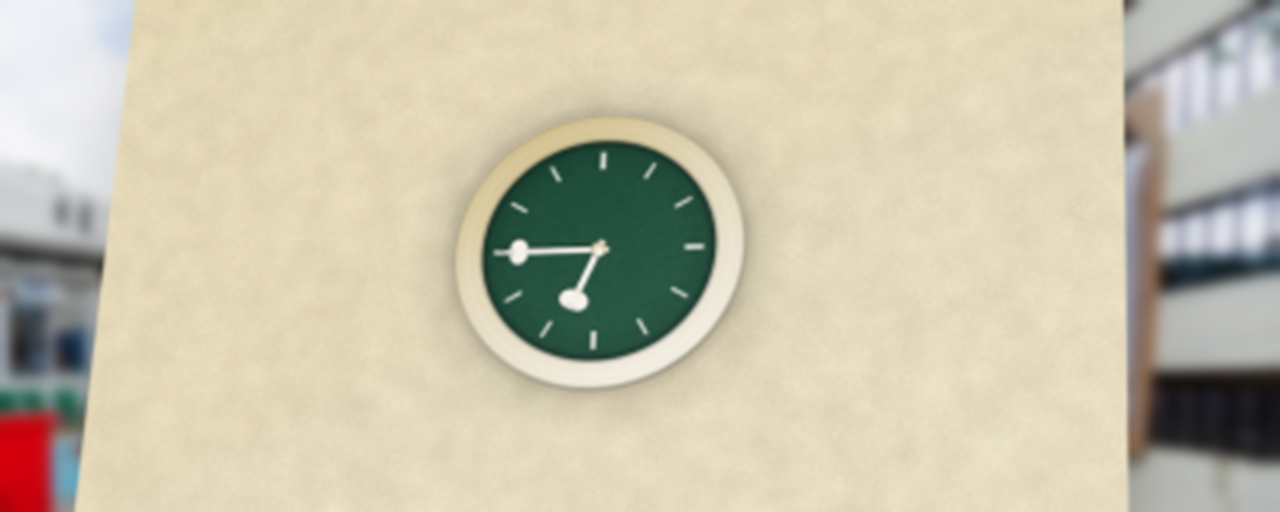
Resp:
**6:45**
